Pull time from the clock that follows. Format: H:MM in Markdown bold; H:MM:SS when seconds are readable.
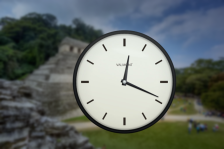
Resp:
**12:19**
